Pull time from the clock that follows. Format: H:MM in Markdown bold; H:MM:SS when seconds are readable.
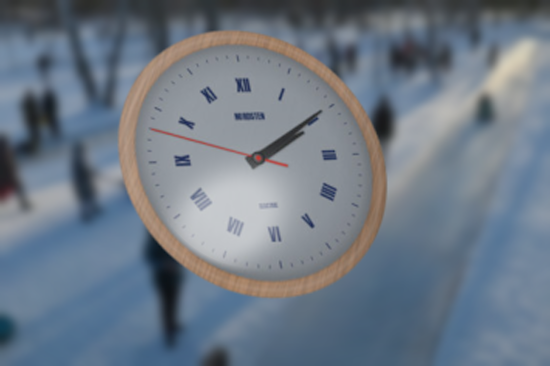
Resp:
**2:09:48**
